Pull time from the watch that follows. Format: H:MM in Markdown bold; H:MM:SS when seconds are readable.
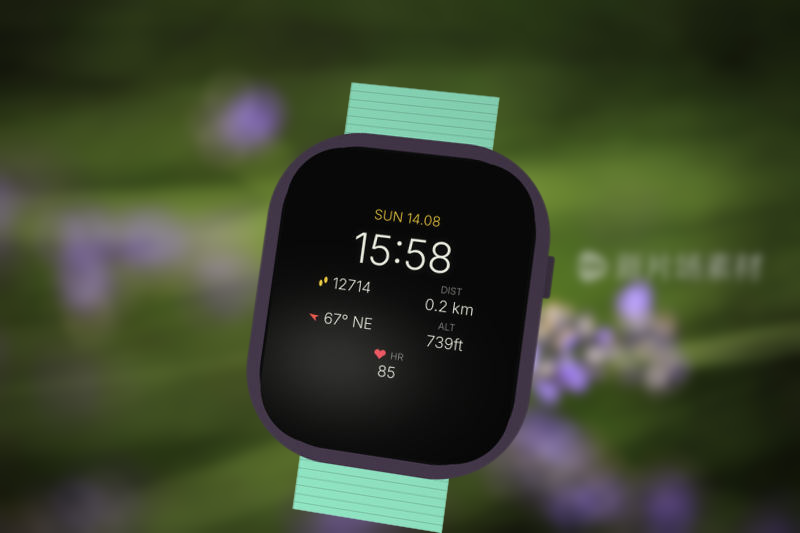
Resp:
**15:58**
